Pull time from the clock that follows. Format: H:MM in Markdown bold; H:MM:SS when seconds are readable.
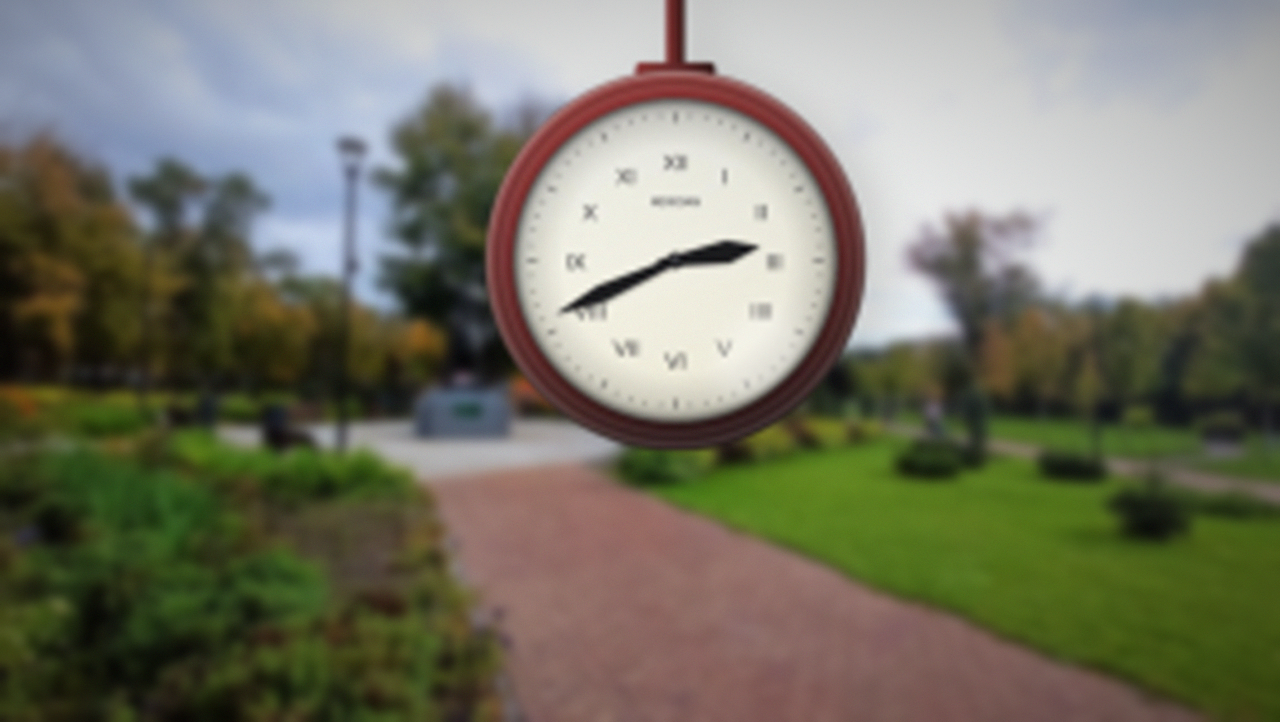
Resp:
**2:41**
